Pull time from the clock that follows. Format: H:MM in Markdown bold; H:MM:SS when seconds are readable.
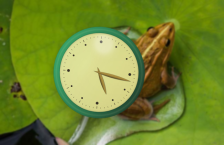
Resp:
**5:17**
